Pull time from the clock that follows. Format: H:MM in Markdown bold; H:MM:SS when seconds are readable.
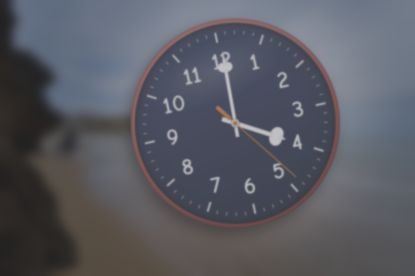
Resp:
**4:00:24**
